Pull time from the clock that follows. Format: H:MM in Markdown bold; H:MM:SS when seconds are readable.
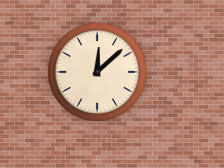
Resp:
**12:08**
